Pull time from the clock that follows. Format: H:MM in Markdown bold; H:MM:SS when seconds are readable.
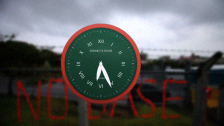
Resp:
**6:26**
